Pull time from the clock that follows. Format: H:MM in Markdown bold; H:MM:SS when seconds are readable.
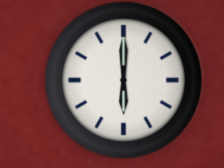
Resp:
**6:00**
